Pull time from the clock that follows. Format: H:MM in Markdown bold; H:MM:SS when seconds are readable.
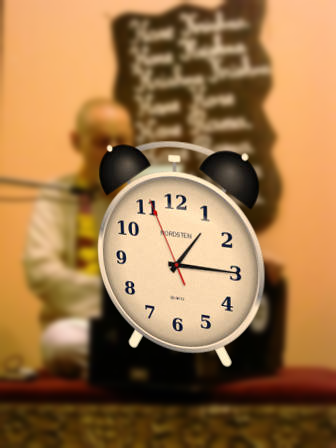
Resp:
**1:14:56**
